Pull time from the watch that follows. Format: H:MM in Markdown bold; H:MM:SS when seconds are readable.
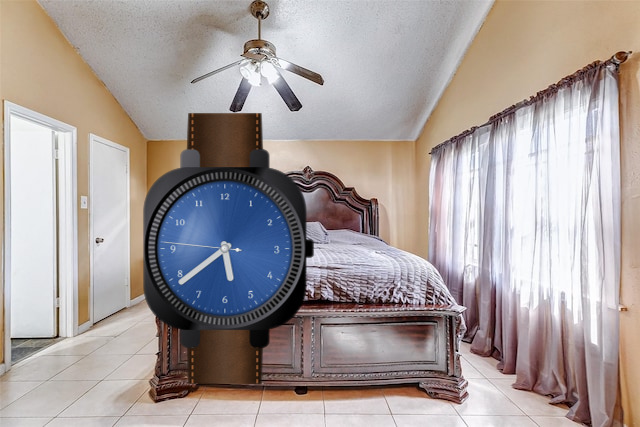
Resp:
**5:38:46**
